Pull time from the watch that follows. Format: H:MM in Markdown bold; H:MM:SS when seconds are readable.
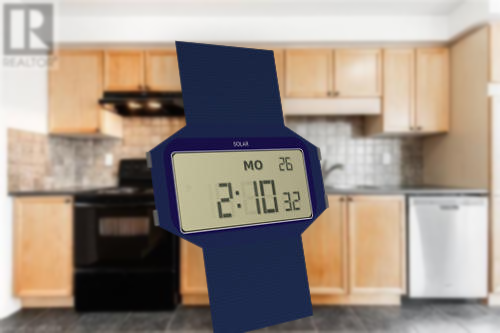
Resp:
**2:10:32**
